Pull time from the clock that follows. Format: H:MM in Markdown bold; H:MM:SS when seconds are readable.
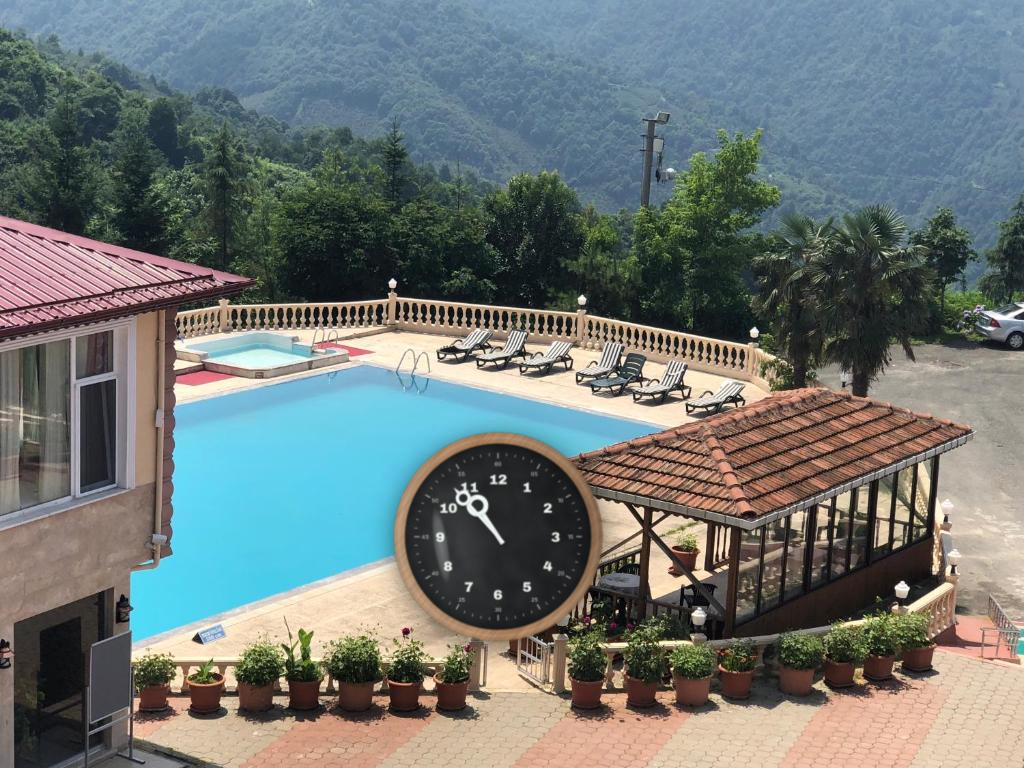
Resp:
**10:53**
